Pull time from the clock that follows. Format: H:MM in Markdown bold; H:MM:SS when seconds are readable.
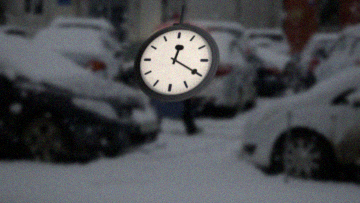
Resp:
**12:20**
